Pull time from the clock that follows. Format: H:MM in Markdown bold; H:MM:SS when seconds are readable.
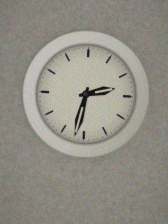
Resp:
**2:32**
